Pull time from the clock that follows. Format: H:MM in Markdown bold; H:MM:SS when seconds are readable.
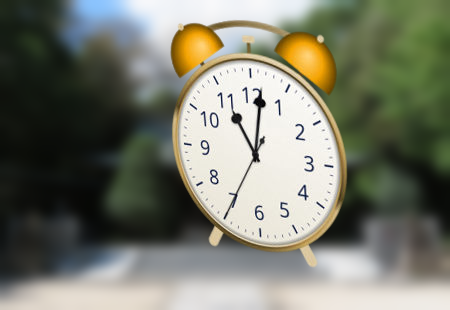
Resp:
**11:01:35**
